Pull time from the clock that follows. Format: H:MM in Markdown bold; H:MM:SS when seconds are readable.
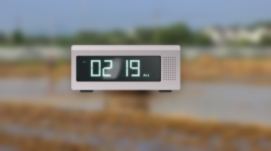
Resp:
**2:19**
